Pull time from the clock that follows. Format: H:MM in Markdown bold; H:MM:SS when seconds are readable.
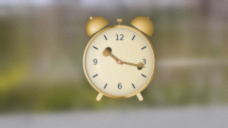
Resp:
**10:17**
